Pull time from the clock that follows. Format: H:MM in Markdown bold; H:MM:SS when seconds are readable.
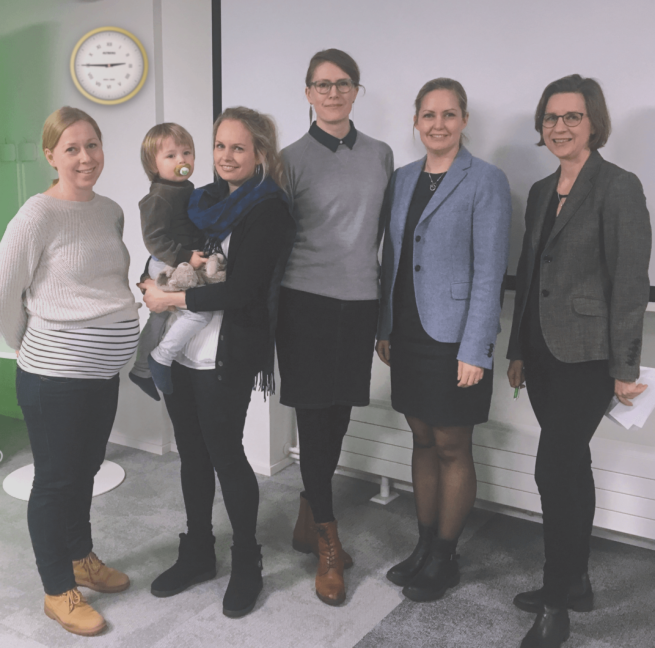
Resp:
**2:45**
